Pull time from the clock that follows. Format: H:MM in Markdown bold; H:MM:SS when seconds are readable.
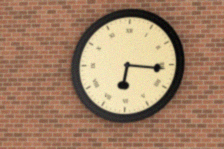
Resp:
**6:16**
